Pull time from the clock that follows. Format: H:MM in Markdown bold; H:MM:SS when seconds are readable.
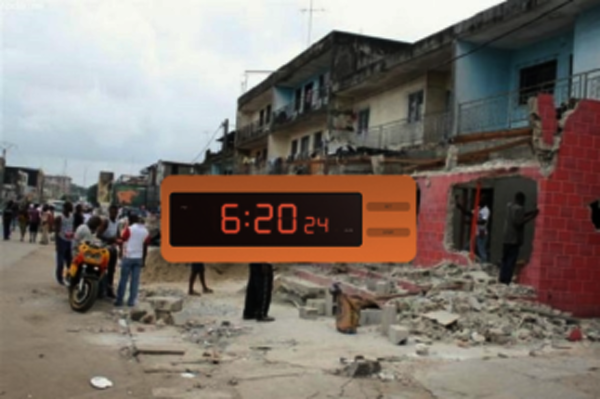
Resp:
**6:20:24**
